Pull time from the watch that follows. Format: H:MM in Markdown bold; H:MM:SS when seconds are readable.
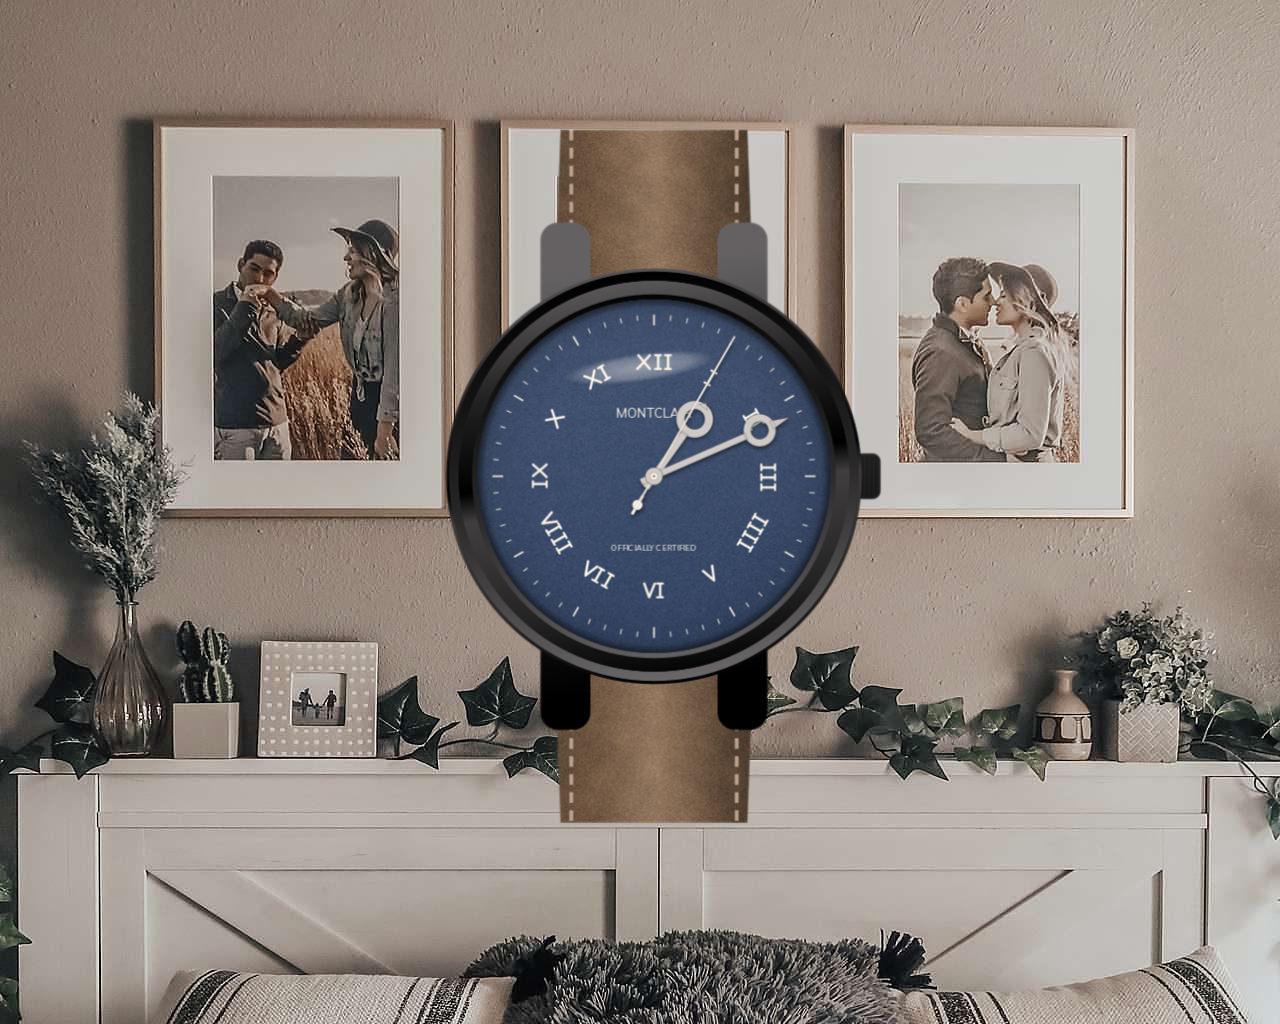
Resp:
**1:11:05**
